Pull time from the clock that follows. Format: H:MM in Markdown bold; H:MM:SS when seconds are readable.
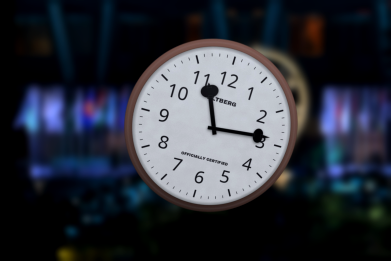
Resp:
**11:14**
